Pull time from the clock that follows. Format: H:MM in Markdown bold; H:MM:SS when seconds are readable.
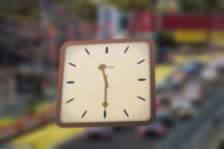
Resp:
**11:30**
